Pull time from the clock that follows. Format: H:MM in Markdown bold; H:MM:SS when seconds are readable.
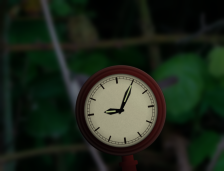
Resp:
**9:05**
